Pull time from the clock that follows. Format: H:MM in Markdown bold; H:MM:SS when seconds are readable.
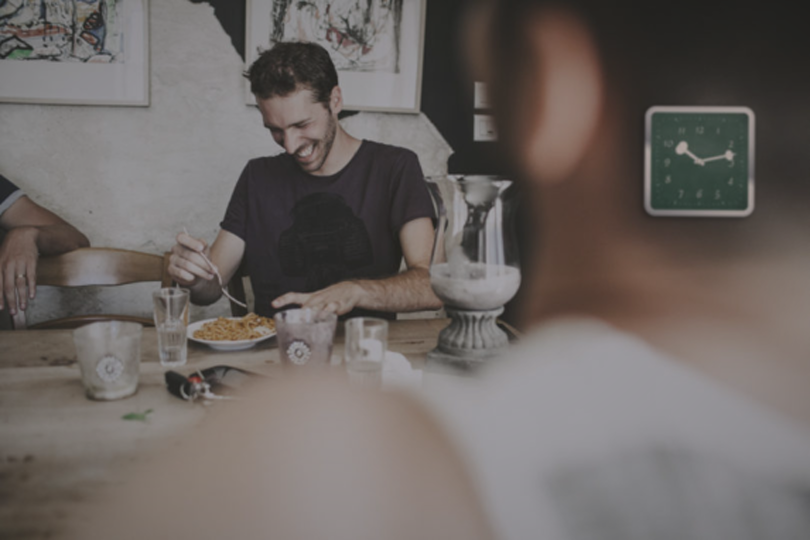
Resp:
**10:13**
